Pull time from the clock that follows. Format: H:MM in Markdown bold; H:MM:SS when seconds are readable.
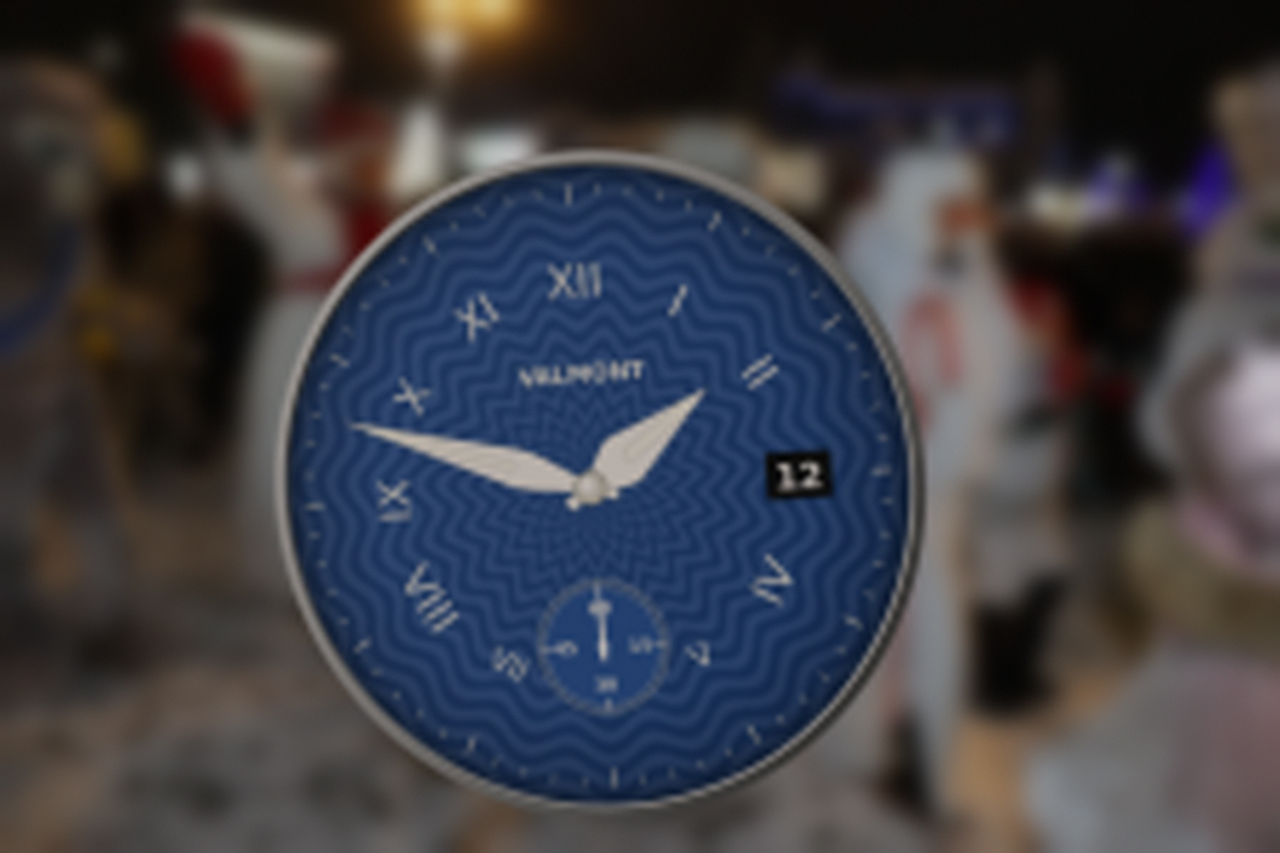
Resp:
**1:48**
